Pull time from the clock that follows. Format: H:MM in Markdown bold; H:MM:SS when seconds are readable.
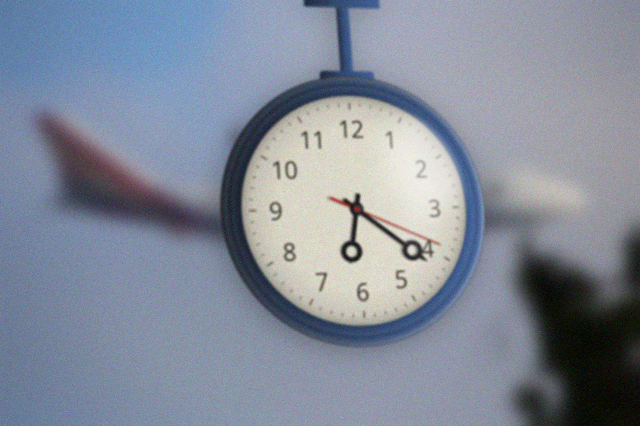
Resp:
**6:21:19**
